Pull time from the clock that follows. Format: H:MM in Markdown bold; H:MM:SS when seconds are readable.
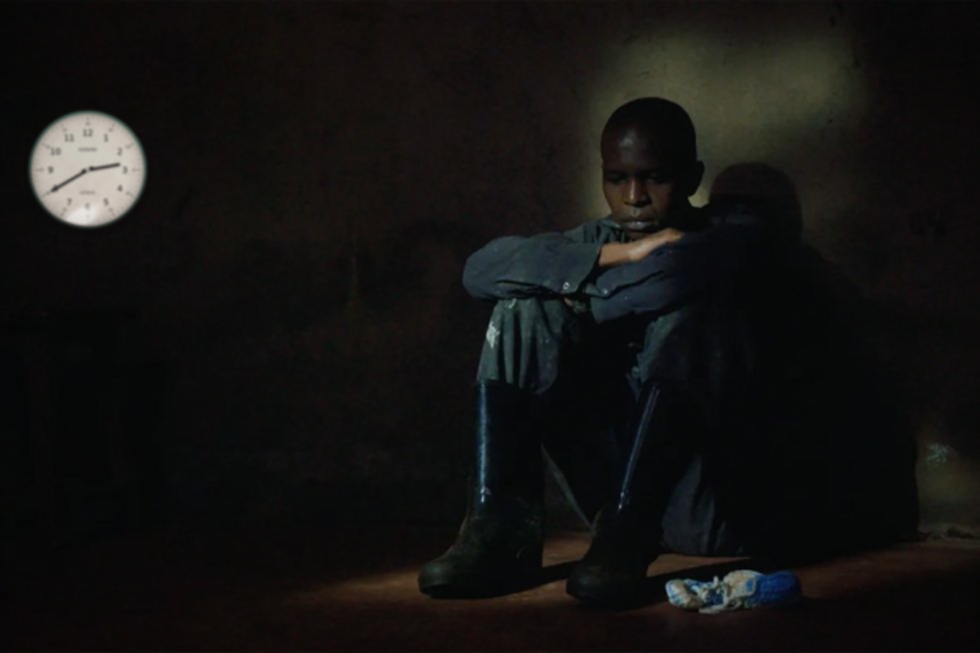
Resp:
**2:40**
